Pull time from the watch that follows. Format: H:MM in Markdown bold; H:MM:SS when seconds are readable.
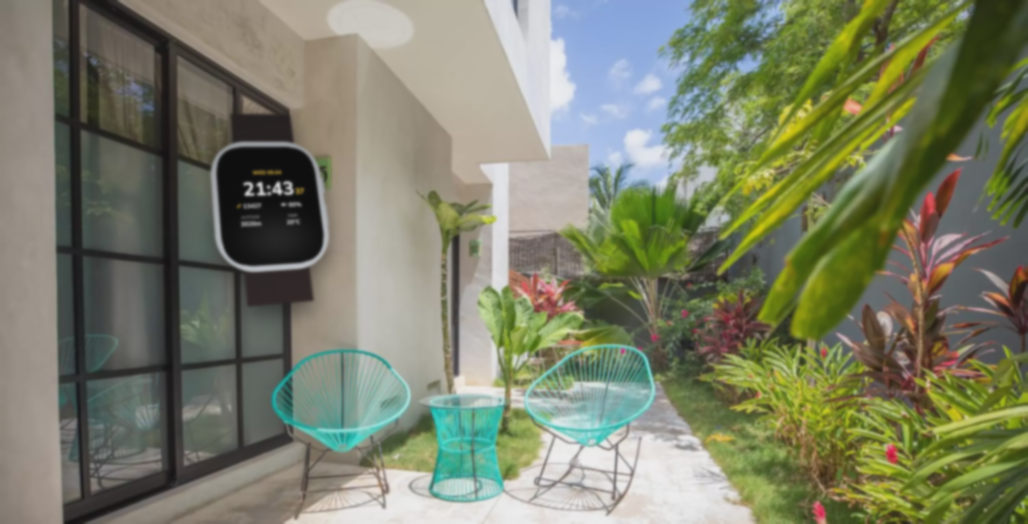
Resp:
**21:43**
